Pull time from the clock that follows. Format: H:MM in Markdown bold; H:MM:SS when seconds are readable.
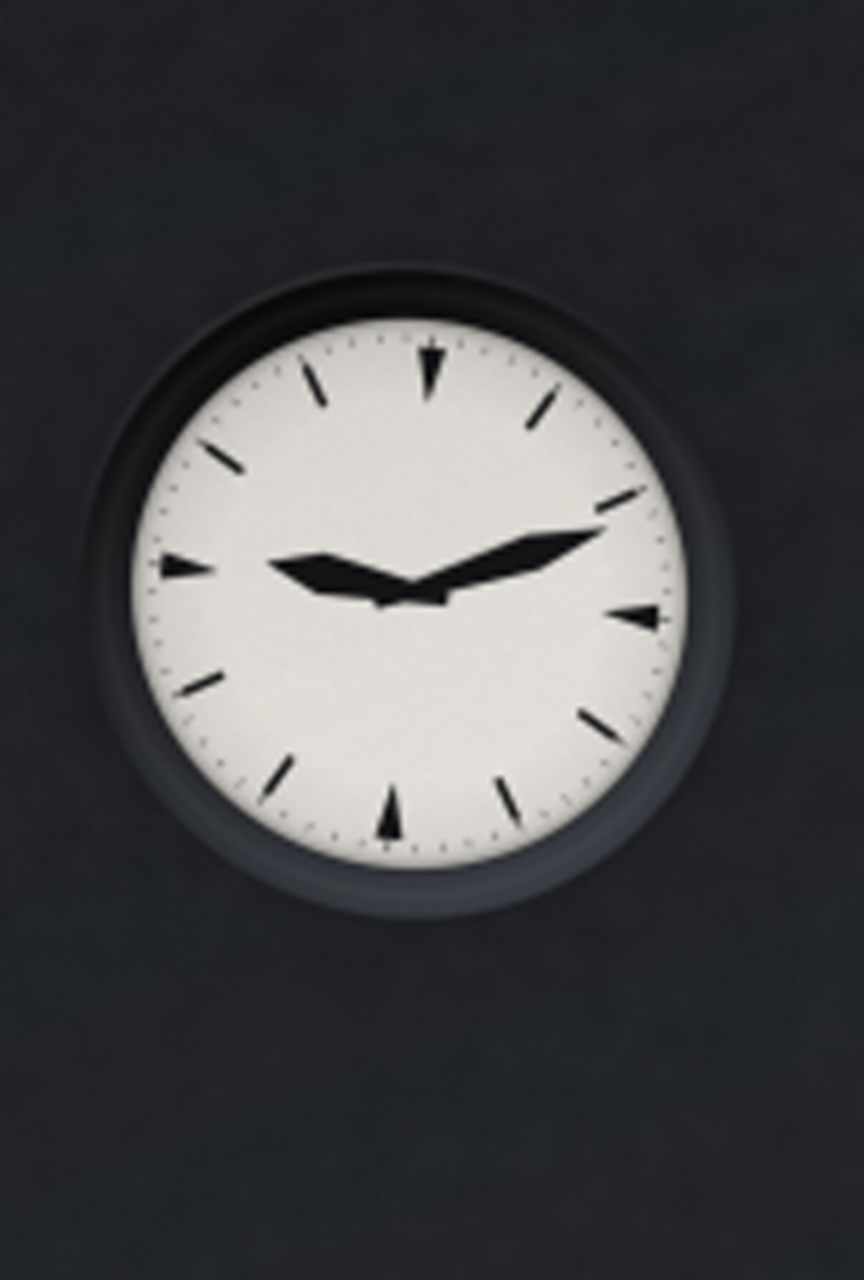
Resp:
**9:11**
